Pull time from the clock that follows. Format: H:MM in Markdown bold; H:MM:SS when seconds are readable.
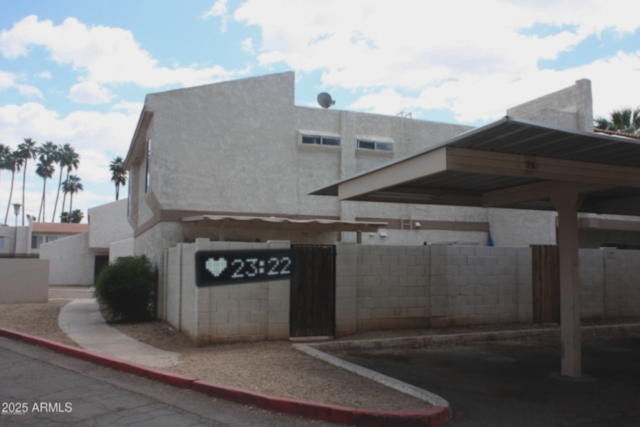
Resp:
**23:22**
